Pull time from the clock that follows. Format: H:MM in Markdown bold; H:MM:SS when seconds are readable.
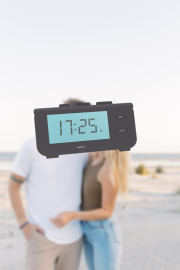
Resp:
**17:25**
